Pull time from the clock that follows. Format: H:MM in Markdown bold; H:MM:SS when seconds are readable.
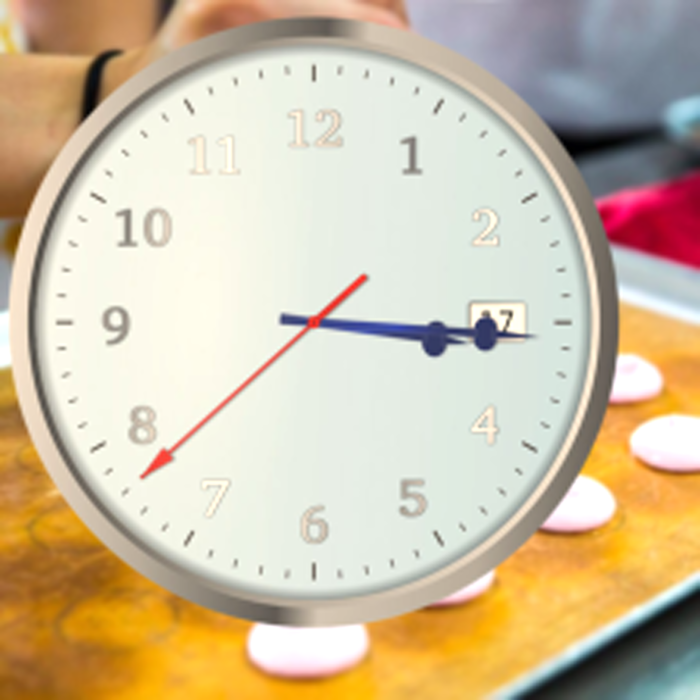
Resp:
**3:15:38**
